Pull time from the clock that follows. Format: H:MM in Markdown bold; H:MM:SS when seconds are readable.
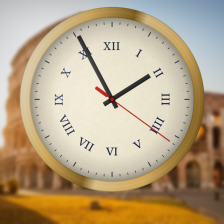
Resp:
**1:55:21**
